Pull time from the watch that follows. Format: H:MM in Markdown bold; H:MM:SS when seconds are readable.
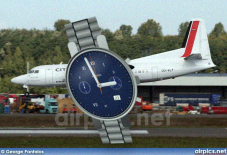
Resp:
**2:58**
